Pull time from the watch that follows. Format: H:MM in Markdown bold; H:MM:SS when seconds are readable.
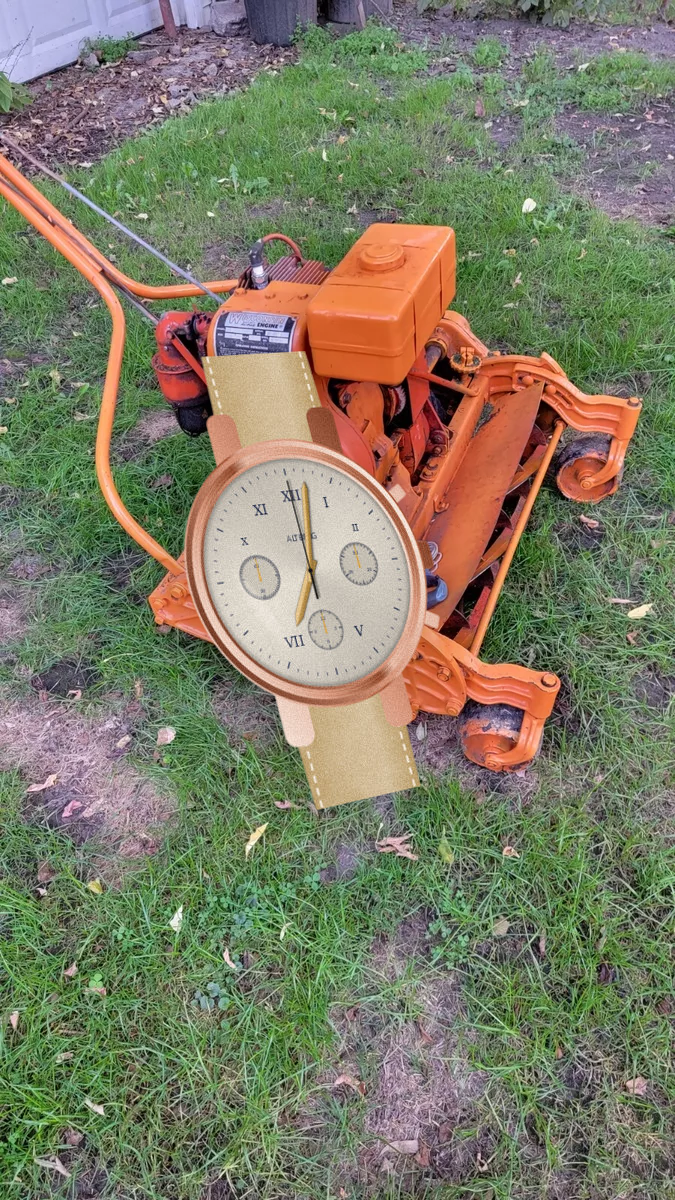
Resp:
**7:02**
